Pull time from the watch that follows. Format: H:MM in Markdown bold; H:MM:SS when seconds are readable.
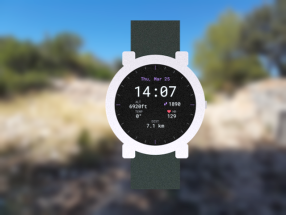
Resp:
**14:07**
